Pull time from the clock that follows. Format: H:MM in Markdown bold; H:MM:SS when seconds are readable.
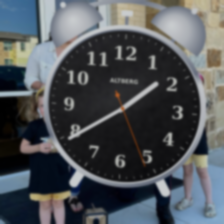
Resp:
**1:39:26**
